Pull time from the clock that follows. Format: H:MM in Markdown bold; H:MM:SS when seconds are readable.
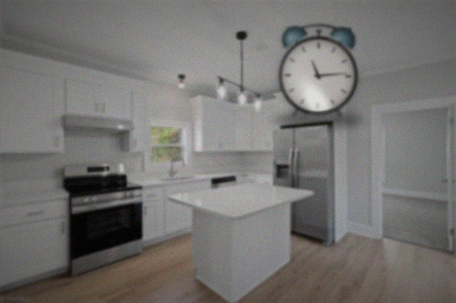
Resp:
**11:14**
